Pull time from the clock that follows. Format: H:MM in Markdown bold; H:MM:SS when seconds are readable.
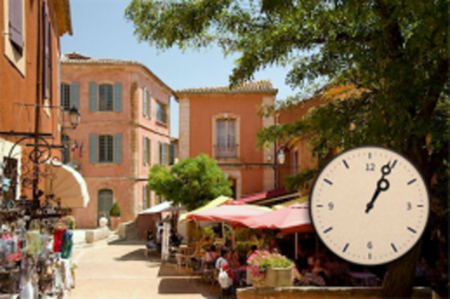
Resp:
**1:04**
